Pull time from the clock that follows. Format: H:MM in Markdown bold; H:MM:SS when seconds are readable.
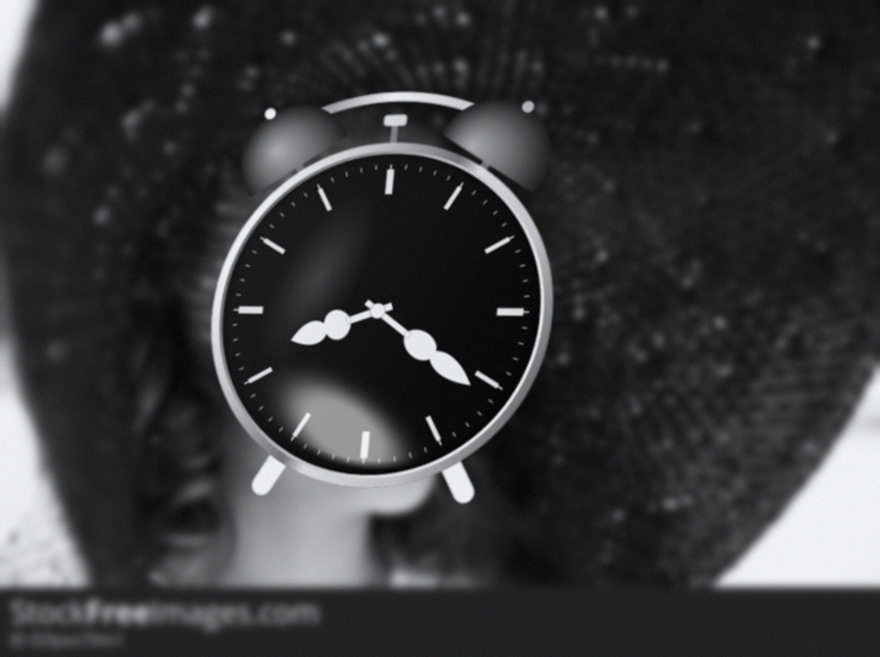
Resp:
**8:21**
